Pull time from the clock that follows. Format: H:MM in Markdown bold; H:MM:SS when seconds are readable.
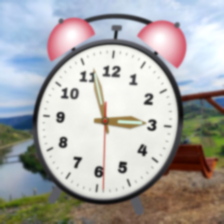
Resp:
**2:56:29**
